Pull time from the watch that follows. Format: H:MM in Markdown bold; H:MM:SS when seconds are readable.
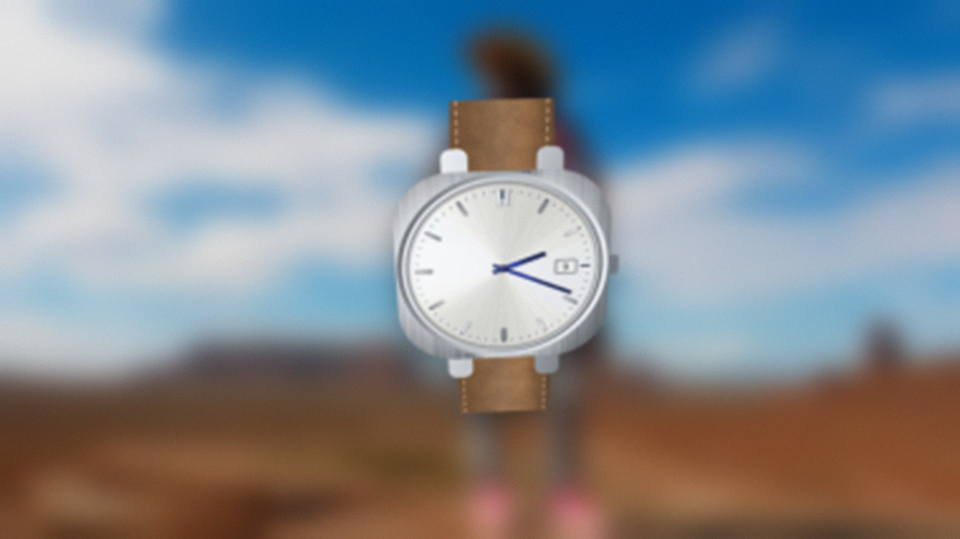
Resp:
**2:19**
